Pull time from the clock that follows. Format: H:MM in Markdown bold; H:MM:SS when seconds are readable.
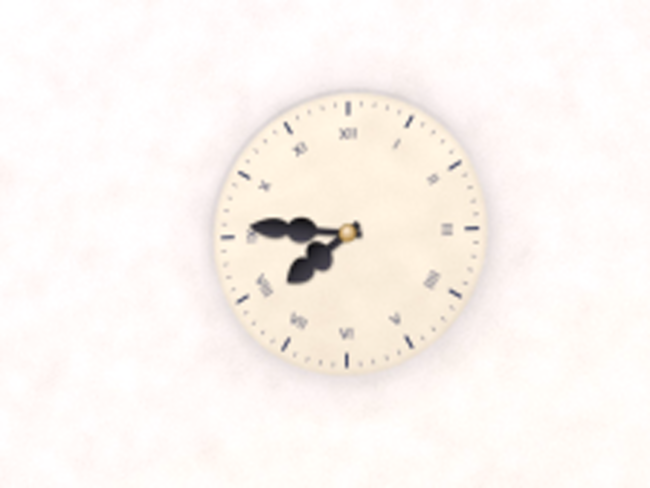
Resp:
**7:46**
